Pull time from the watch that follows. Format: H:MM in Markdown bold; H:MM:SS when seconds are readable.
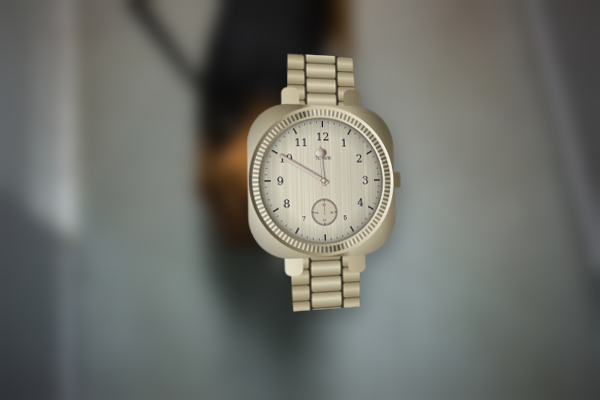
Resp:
**11:50**
